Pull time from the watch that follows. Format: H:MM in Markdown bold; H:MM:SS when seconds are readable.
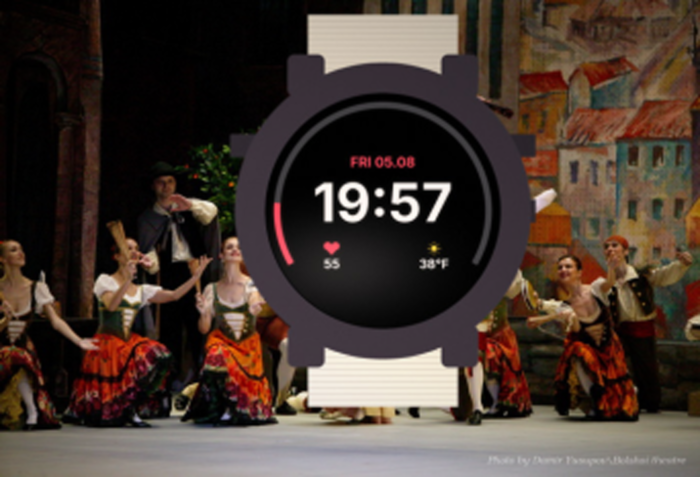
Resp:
**19:57**
